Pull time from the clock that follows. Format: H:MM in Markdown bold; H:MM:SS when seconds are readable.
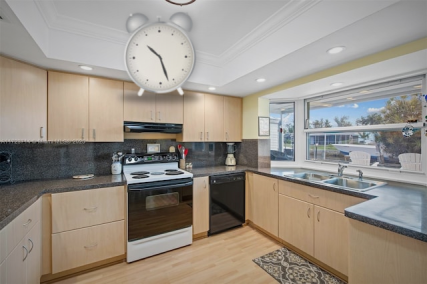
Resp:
**10:27**
